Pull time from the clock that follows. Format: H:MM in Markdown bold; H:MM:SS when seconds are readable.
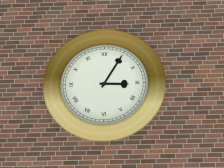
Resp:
**3:05**
